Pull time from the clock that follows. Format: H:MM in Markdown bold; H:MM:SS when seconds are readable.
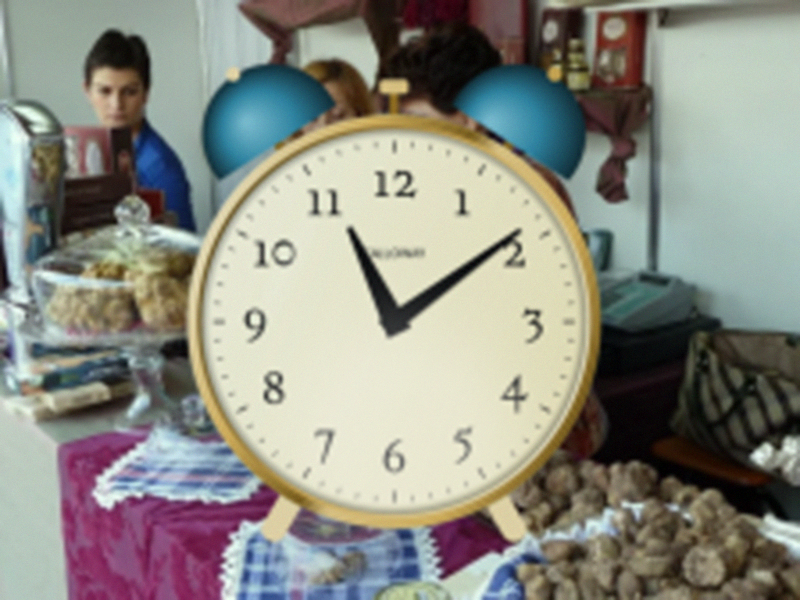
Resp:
**11:09**
